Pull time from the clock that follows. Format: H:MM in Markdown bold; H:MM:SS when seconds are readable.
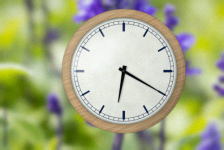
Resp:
**6:20**
